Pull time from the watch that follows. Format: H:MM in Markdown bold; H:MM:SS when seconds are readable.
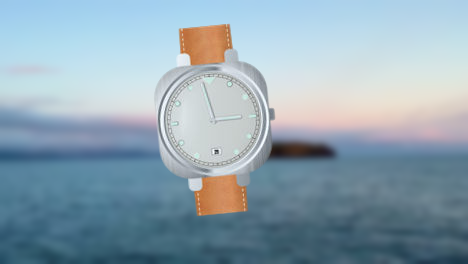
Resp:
**2:58**
